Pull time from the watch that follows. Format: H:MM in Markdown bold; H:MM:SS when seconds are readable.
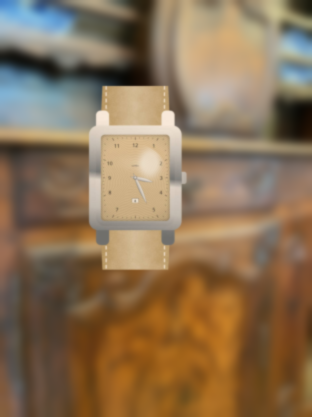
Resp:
**3:26**
